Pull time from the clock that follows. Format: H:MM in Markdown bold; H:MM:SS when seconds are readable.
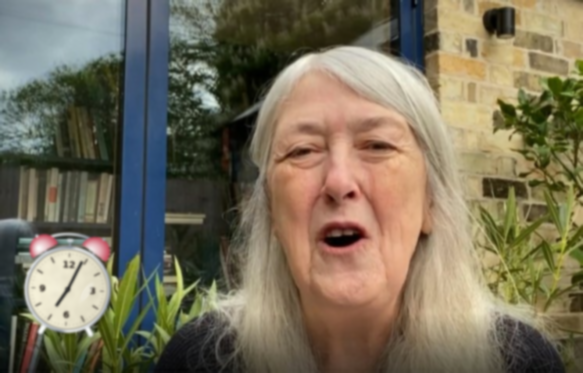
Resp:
**7:04**
